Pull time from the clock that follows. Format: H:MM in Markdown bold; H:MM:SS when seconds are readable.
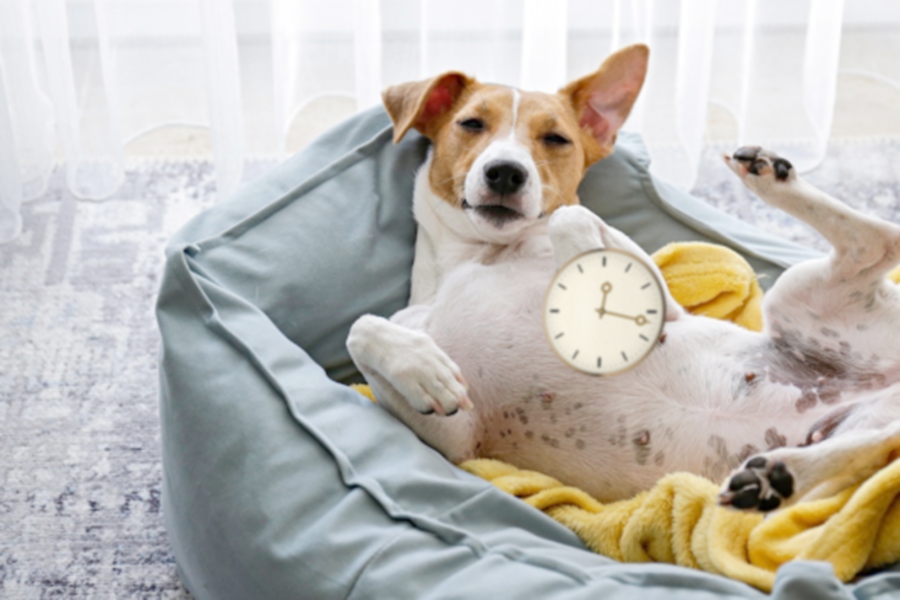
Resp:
**12:17**
